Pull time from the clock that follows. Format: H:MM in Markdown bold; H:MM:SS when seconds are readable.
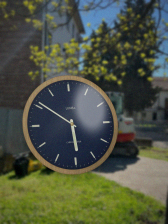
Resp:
**5:51**
